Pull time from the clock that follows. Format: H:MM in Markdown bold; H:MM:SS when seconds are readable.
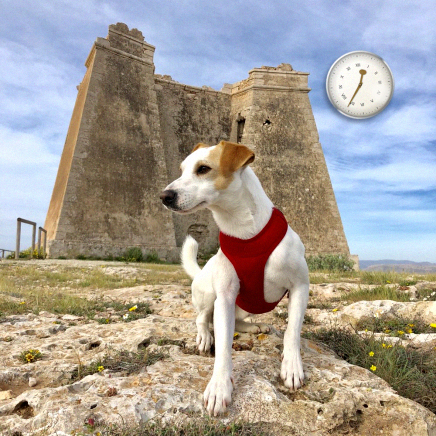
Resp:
**12:36**
